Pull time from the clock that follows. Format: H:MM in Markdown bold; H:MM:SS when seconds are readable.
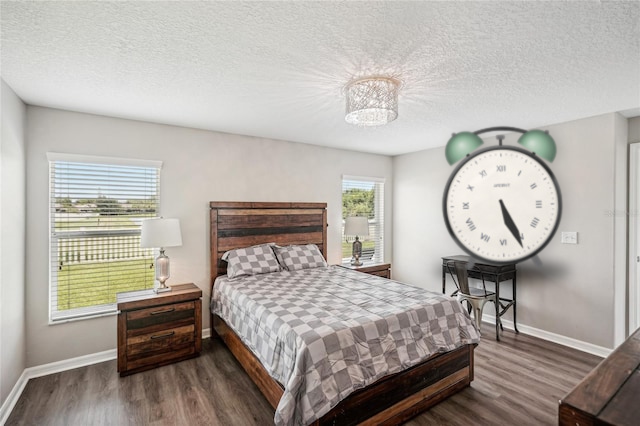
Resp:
**5:26**
